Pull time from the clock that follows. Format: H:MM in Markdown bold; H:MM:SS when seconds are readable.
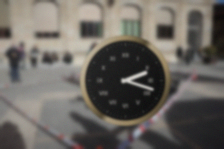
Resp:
**2:18**
